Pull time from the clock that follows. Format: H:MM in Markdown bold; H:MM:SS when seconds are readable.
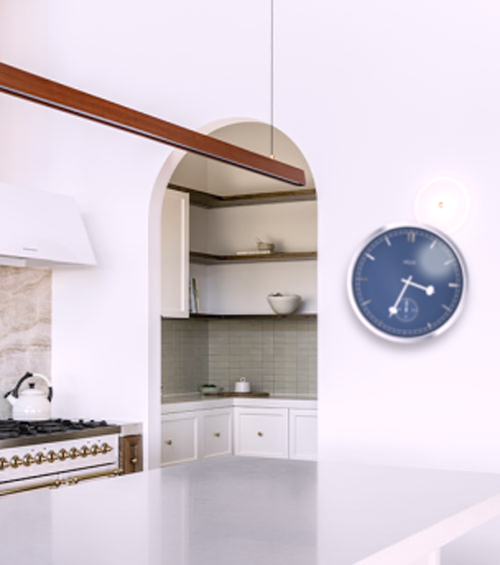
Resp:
**3:34**
